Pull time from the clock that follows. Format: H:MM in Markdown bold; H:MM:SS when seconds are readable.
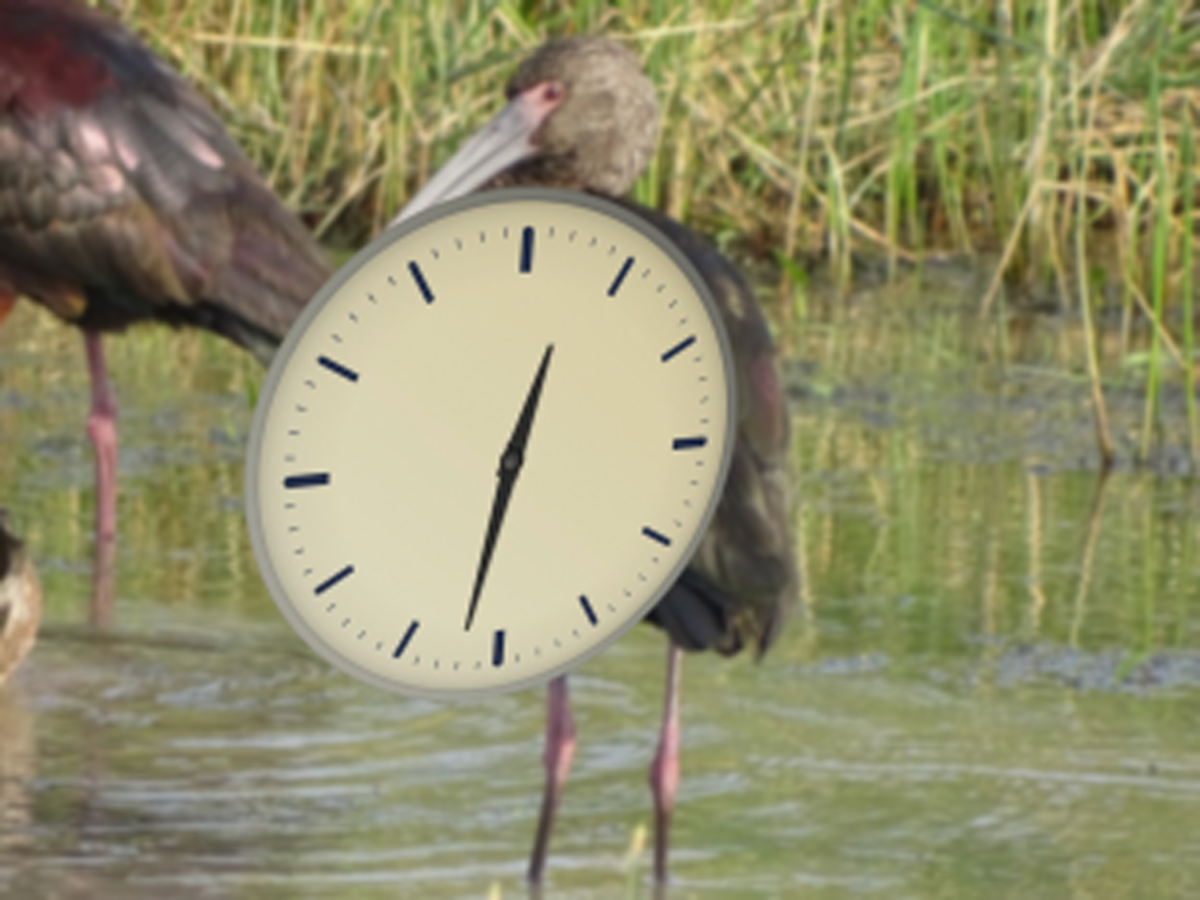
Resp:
**12:32**
